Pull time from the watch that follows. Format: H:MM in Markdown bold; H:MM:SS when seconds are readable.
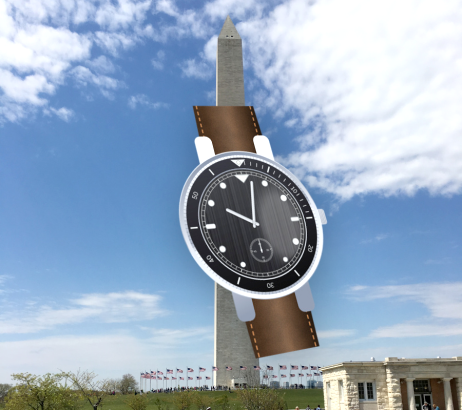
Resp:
**10:02**
